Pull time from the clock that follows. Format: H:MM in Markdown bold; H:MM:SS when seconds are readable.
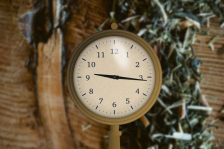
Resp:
**9:16**
